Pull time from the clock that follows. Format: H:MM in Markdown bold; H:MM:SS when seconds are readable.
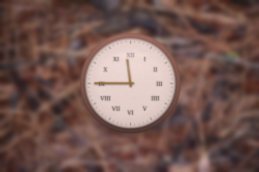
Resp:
**11:45**
